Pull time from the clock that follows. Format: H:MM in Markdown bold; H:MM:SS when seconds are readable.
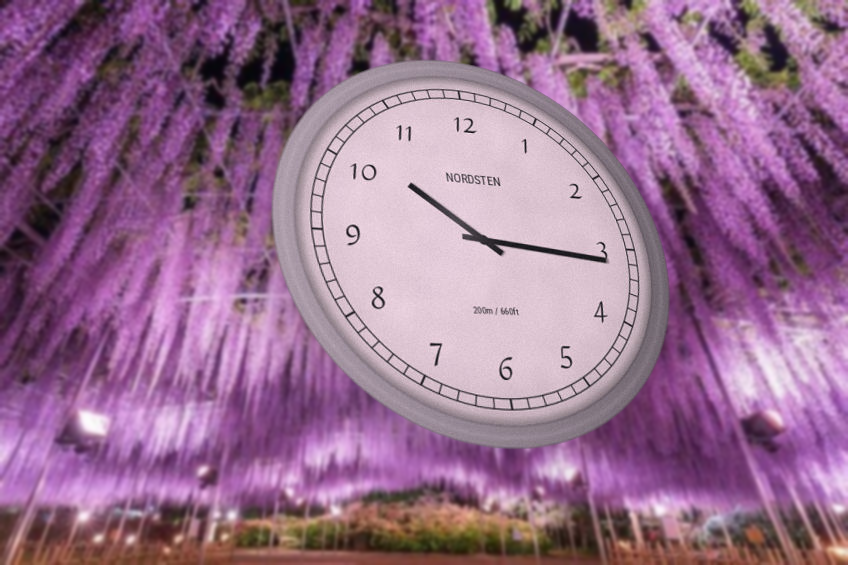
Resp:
**10:16**
